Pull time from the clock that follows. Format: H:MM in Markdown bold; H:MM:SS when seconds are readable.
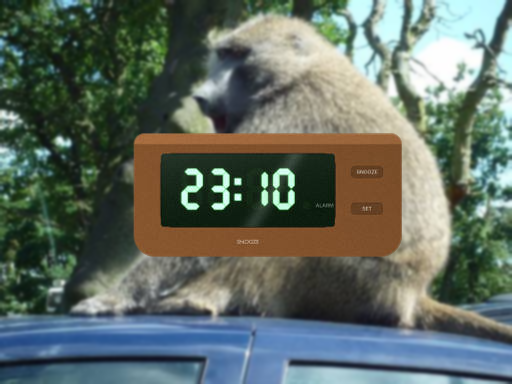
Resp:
**23:10**
